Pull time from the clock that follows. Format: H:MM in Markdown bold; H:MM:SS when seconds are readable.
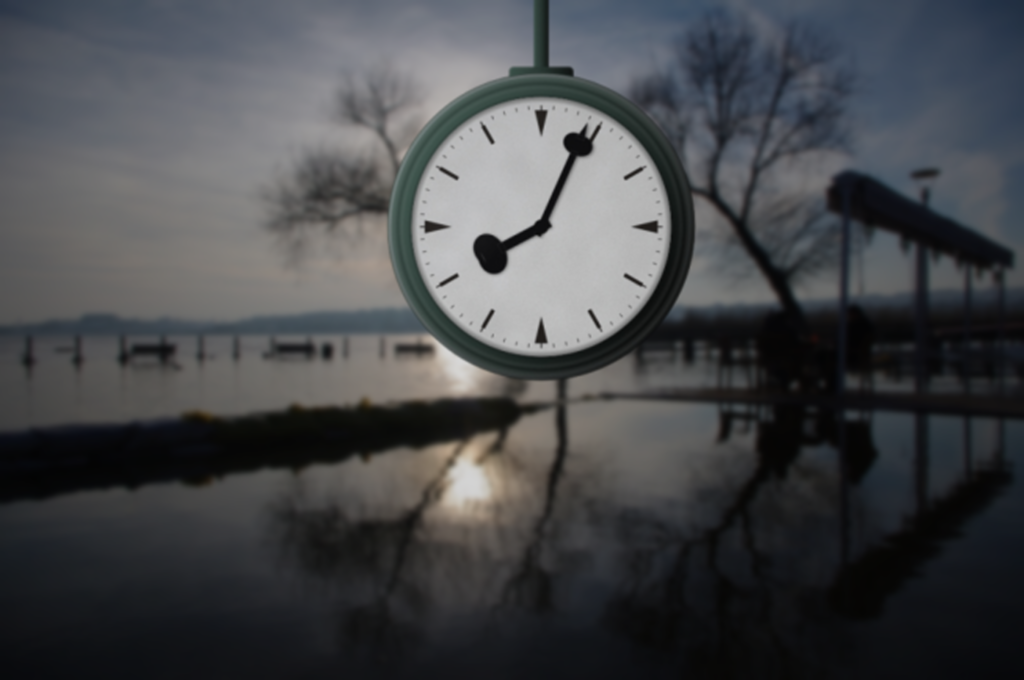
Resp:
**8:04**
